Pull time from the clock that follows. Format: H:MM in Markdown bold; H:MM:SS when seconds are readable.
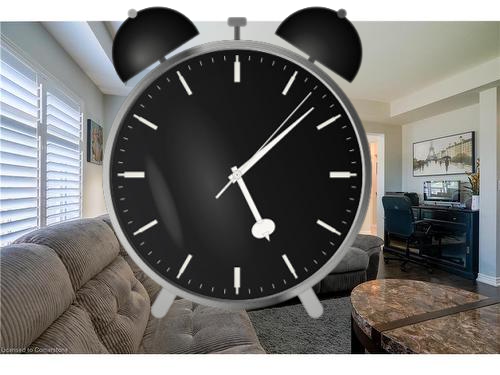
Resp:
**5:08:07**
